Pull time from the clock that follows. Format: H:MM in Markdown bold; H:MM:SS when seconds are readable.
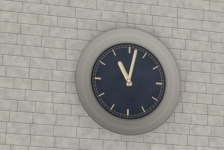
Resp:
**11:02**
